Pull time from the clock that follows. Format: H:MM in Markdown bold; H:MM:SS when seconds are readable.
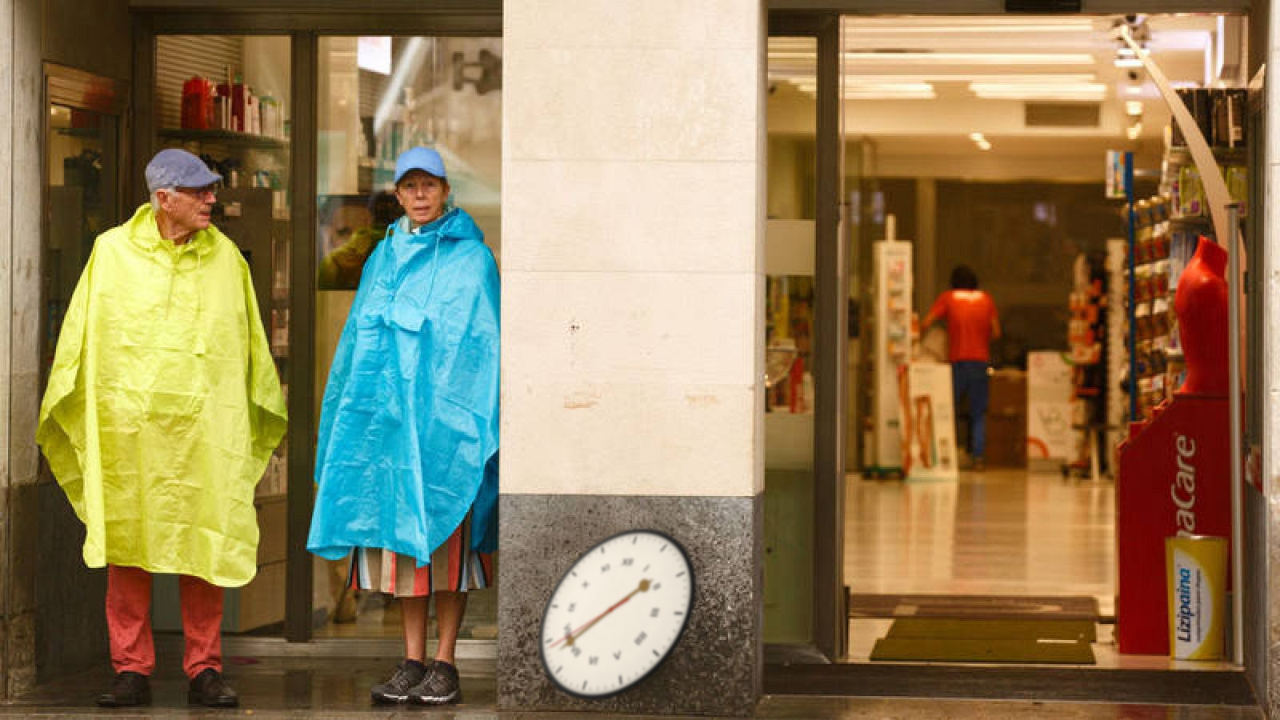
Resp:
**1:37:39**
